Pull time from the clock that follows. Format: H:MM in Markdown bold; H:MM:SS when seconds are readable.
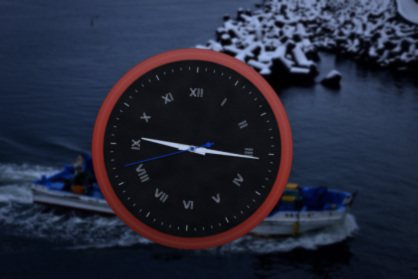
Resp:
**9:15:42**
